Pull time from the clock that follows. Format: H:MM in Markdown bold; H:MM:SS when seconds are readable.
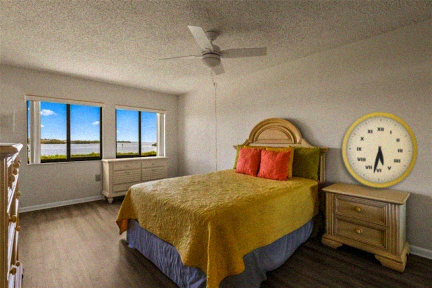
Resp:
**5:32**
